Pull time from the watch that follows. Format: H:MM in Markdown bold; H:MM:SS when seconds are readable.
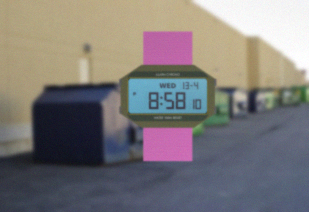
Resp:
**8:58:10**
